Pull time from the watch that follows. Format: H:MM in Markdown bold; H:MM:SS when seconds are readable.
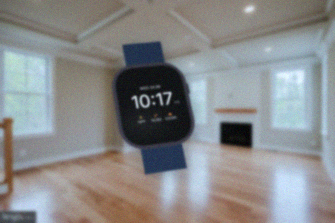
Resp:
**10:17**
